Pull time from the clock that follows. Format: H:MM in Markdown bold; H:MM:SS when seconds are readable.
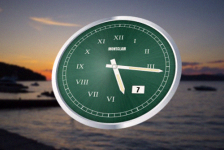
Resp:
**5:16**
